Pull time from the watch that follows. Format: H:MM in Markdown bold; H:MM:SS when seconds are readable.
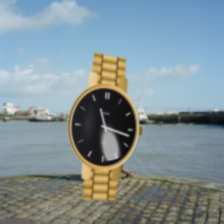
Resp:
**11:17**
